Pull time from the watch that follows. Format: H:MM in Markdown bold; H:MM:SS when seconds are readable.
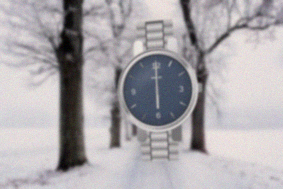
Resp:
**6:00**
